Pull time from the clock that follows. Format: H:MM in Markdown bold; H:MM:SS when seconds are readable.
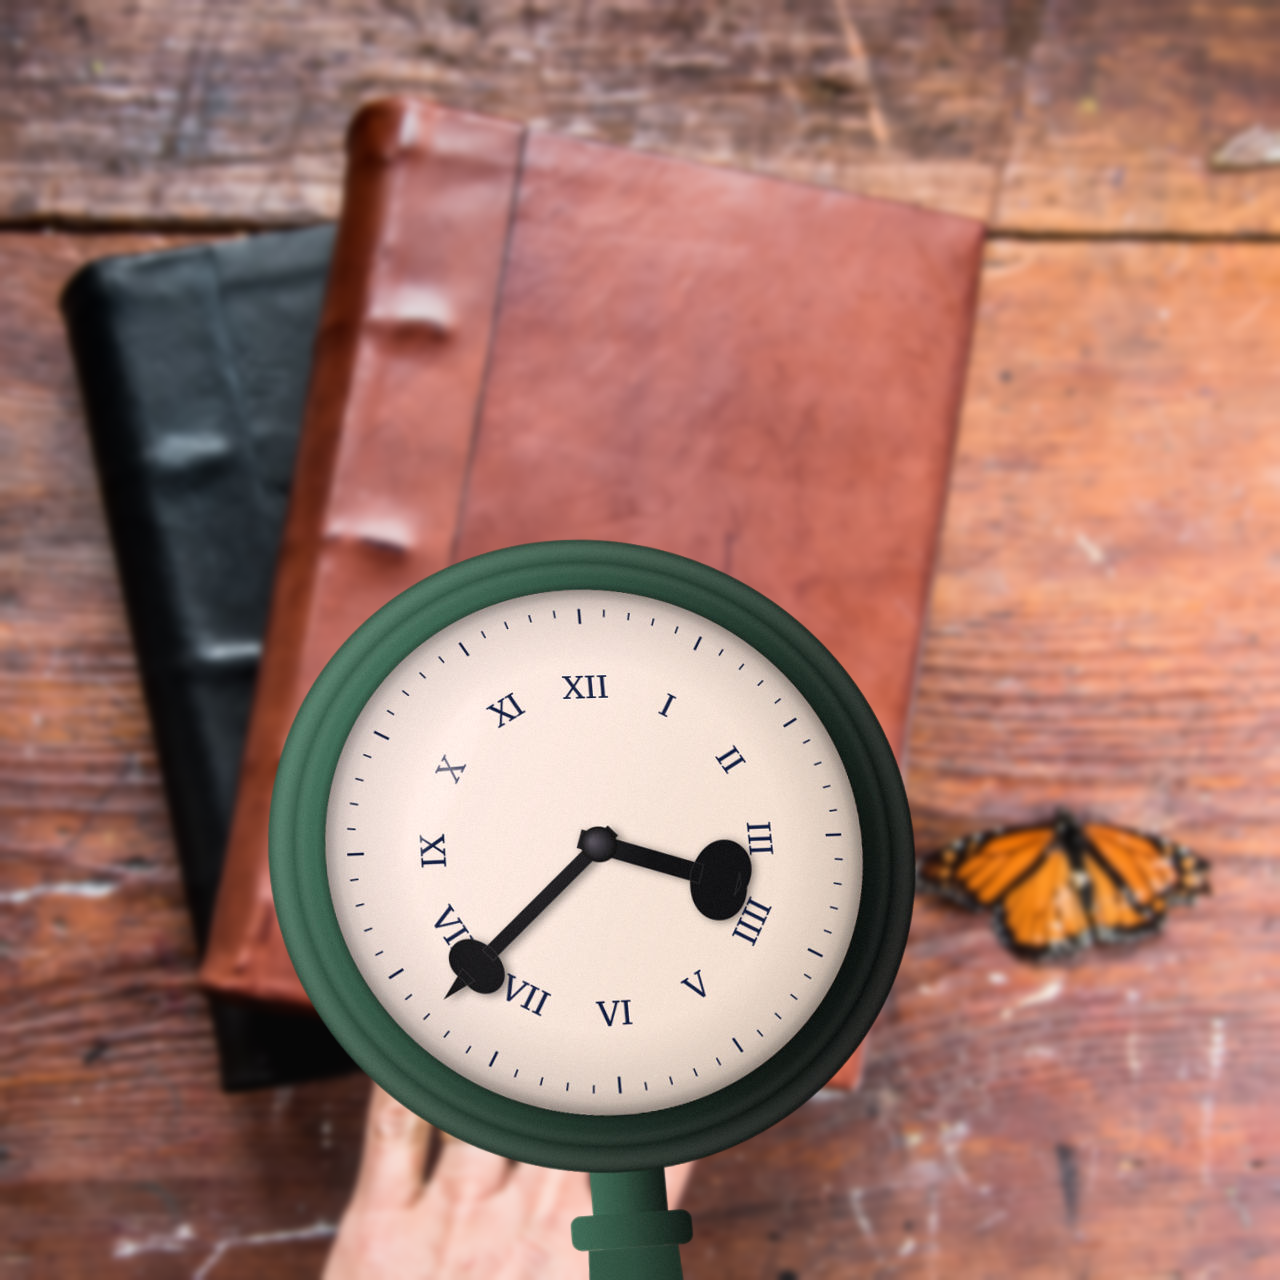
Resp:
**3:38**
